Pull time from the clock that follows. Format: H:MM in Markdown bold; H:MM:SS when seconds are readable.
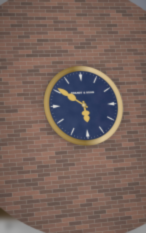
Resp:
**5:51**
